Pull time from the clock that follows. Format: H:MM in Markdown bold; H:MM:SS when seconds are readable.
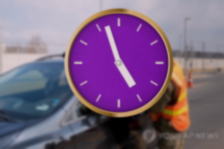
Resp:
**4:57**
